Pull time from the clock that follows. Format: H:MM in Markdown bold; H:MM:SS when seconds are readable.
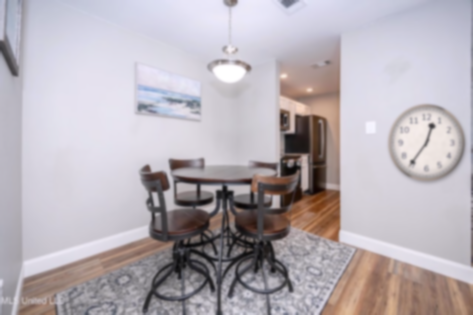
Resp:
**12:36**
